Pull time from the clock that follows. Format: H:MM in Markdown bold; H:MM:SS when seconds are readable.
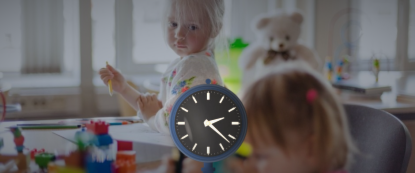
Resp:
**2:22**
